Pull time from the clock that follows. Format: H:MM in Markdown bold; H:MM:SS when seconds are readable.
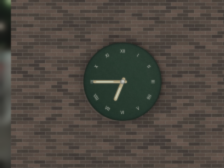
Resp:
**6:45**
